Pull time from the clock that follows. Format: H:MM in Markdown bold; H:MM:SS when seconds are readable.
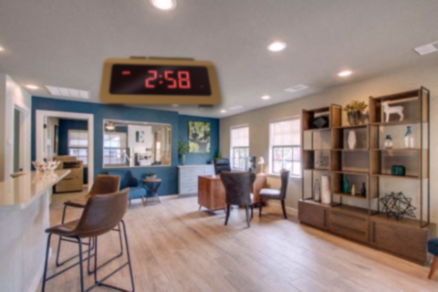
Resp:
**2:58**
